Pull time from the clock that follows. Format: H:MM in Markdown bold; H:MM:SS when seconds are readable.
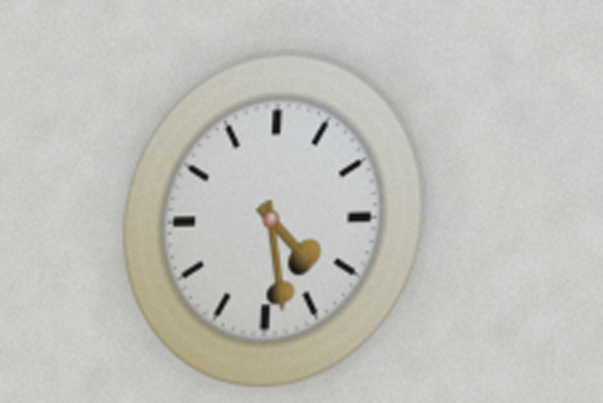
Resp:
**4:28**
